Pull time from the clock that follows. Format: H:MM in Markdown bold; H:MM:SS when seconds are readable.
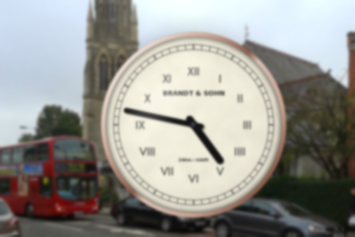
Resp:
**4:47**
